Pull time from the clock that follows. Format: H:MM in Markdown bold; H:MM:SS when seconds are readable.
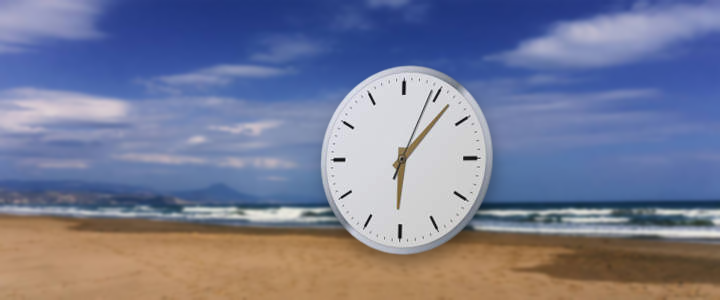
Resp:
**6:07:04**
